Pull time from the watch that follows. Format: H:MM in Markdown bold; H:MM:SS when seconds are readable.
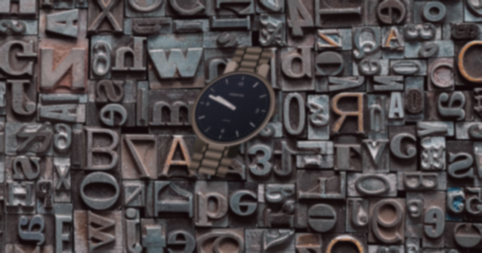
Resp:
**9:48**
